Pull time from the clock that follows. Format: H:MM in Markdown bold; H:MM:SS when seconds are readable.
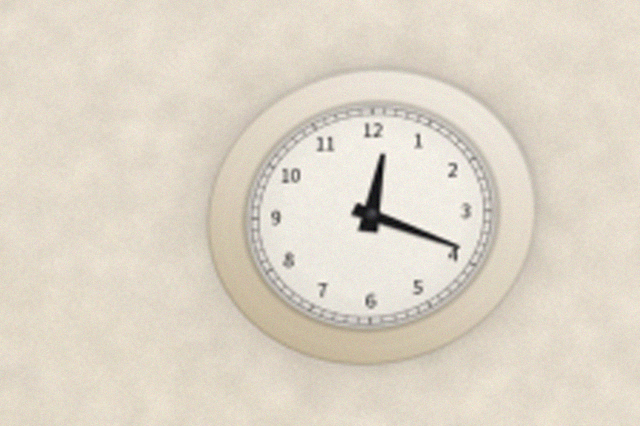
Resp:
**12:19**
